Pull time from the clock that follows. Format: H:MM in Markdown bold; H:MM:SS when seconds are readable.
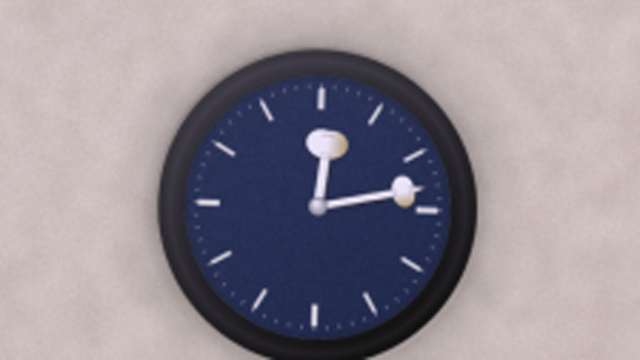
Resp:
**12:13**
